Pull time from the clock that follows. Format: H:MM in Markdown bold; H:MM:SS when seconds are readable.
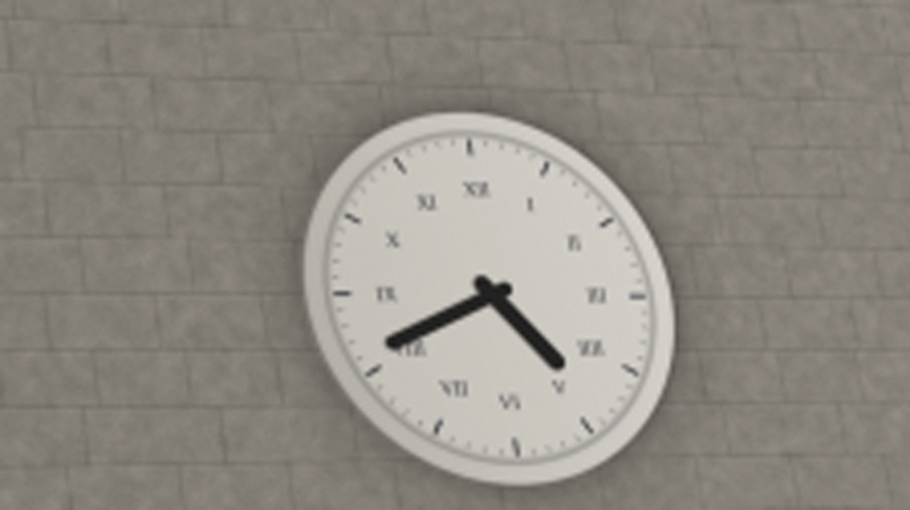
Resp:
**4:41**
